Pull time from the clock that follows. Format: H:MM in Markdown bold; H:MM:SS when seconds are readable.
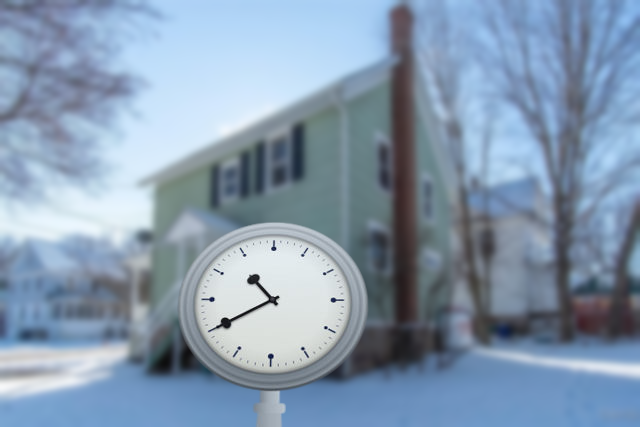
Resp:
**10:40**
